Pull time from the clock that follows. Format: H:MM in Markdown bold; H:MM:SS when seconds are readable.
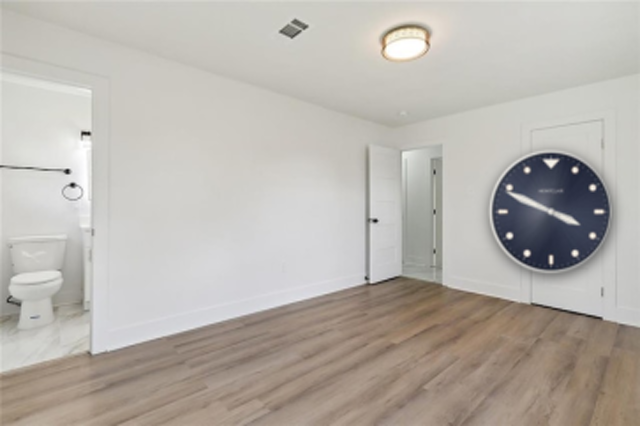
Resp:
**3:49**
